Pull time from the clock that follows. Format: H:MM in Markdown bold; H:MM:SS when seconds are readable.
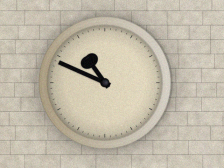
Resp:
**10:49**
